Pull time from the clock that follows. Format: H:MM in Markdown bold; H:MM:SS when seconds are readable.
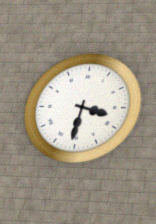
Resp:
**3:31**
